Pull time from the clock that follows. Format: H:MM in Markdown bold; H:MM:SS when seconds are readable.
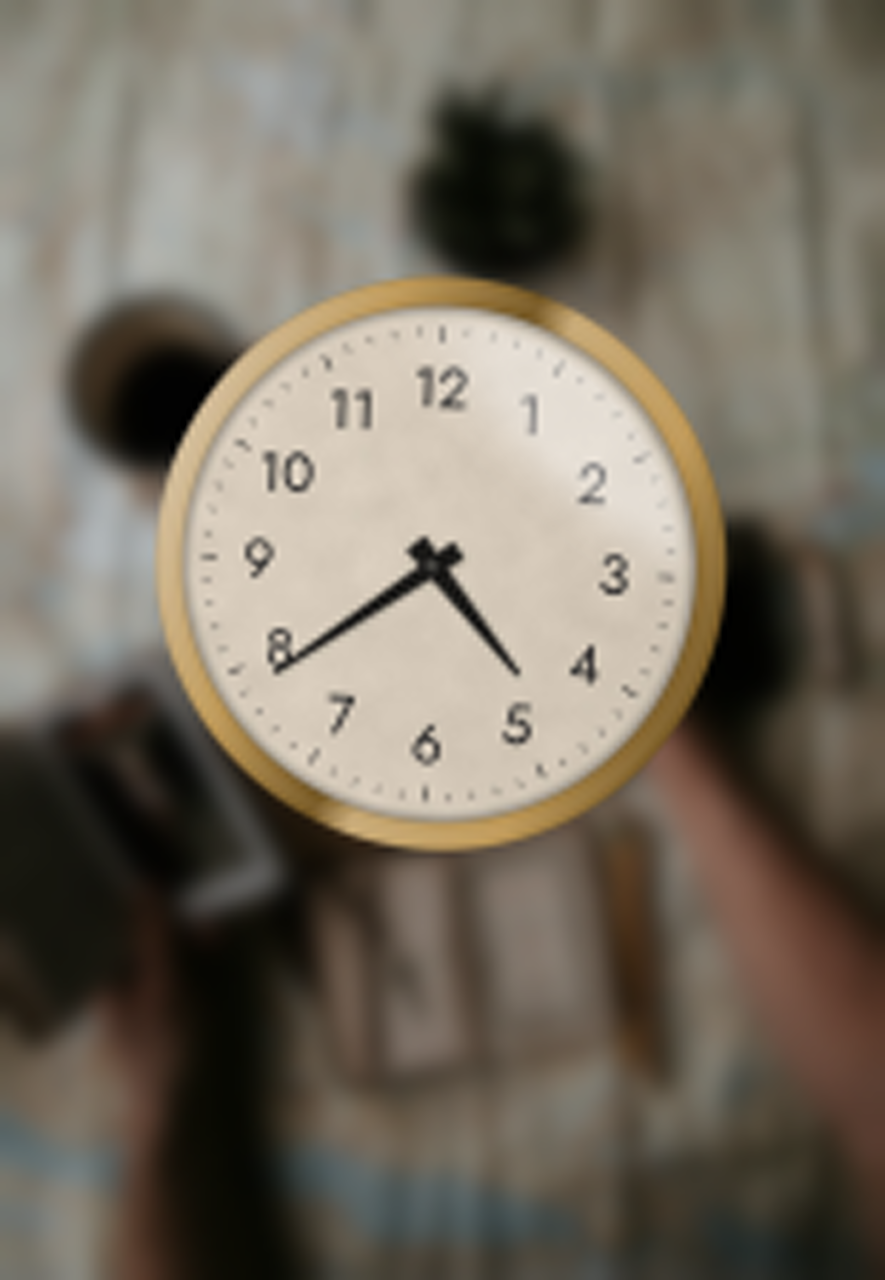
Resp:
**4:39**
